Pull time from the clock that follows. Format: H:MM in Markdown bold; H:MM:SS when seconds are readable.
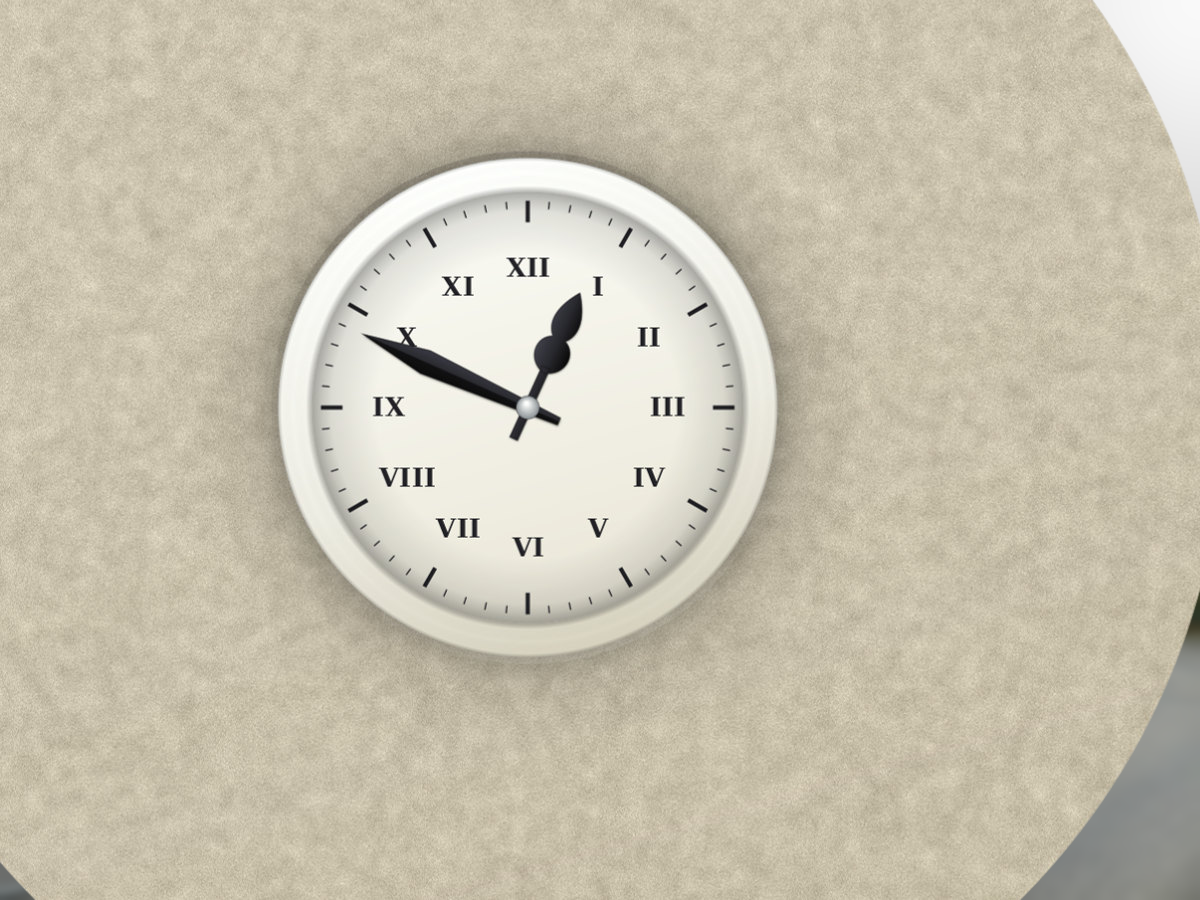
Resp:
**12:49**
